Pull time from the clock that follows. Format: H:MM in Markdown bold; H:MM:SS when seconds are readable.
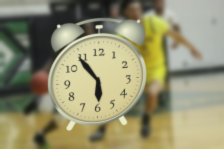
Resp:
**5:54**
